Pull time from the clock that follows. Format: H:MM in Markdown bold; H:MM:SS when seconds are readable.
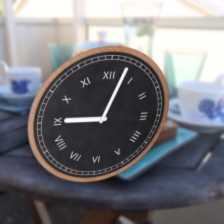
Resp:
**9:03**
